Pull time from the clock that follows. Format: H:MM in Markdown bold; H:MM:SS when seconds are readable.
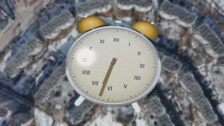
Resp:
**6:32**
